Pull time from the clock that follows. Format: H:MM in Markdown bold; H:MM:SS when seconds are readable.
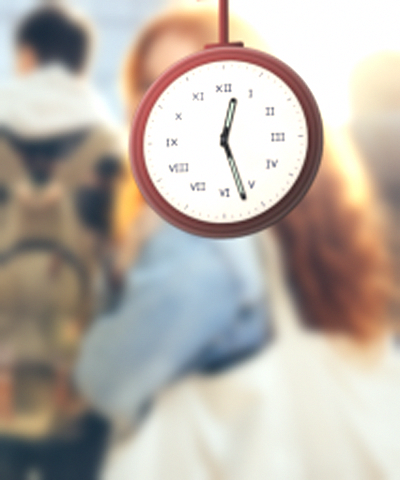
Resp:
**12:27**
